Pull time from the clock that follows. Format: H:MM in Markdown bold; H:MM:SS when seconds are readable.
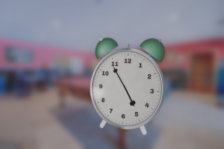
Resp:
**4:54**
